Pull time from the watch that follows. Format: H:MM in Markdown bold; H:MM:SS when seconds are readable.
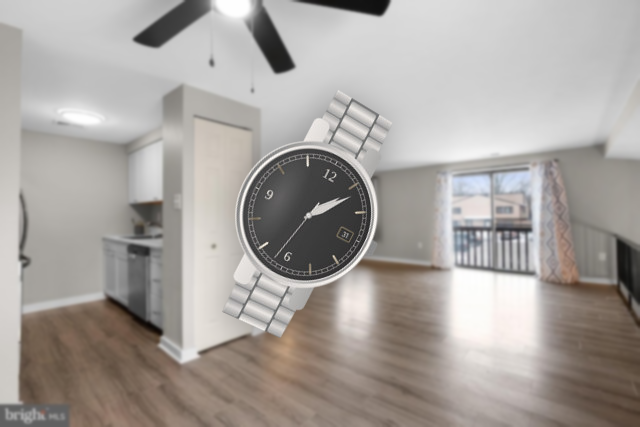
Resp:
**1:06:32**
